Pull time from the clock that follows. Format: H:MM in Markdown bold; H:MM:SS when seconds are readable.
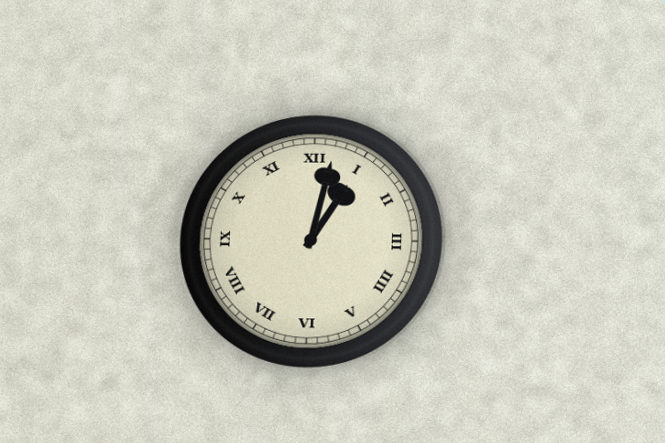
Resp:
**1:02**
